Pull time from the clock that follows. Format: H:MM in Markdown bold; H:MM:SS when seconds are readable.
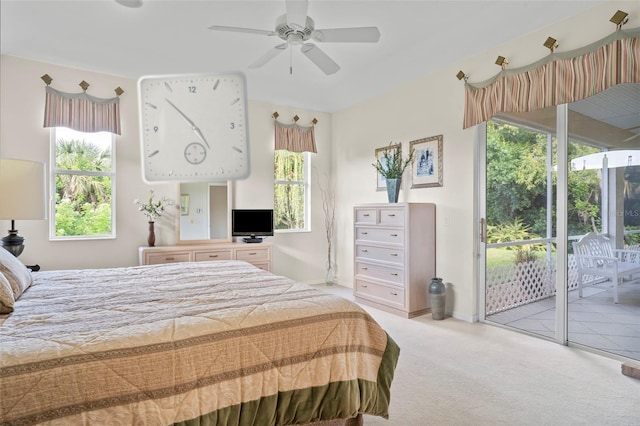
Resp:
**4:53**
